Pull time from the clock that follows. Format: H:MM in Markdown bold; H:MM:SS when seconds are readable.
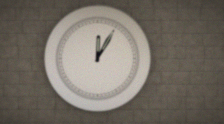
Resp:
**12:05**
